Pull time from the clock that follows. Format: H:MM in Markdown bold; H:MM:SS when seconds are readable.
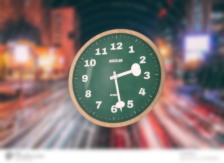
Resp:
**2:28**
